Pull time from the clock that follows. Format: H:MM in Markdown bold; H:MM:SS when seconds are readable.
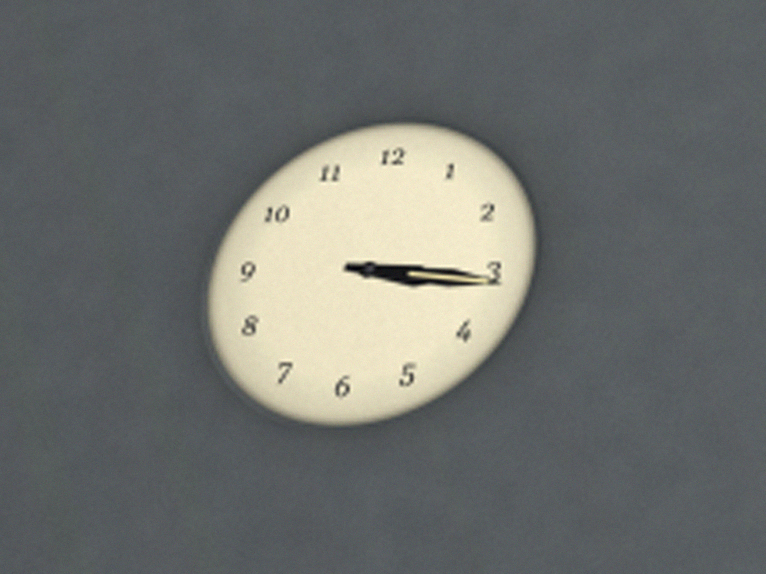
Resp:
**3:16**
